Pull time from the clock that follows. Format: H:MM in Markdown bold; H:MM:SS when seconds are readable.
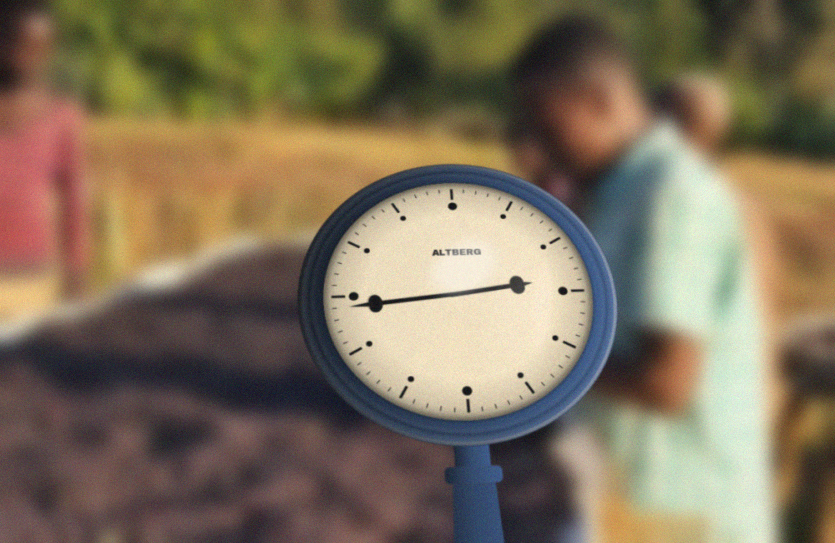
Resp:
**2:44**
